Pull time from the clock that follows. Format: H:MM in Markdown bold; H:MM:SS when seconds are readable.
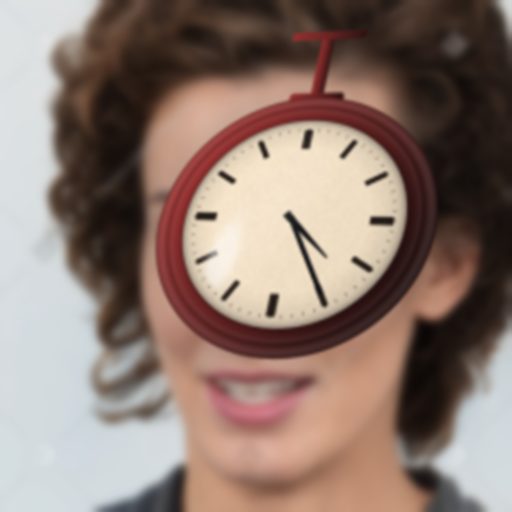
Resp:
**4:25**
